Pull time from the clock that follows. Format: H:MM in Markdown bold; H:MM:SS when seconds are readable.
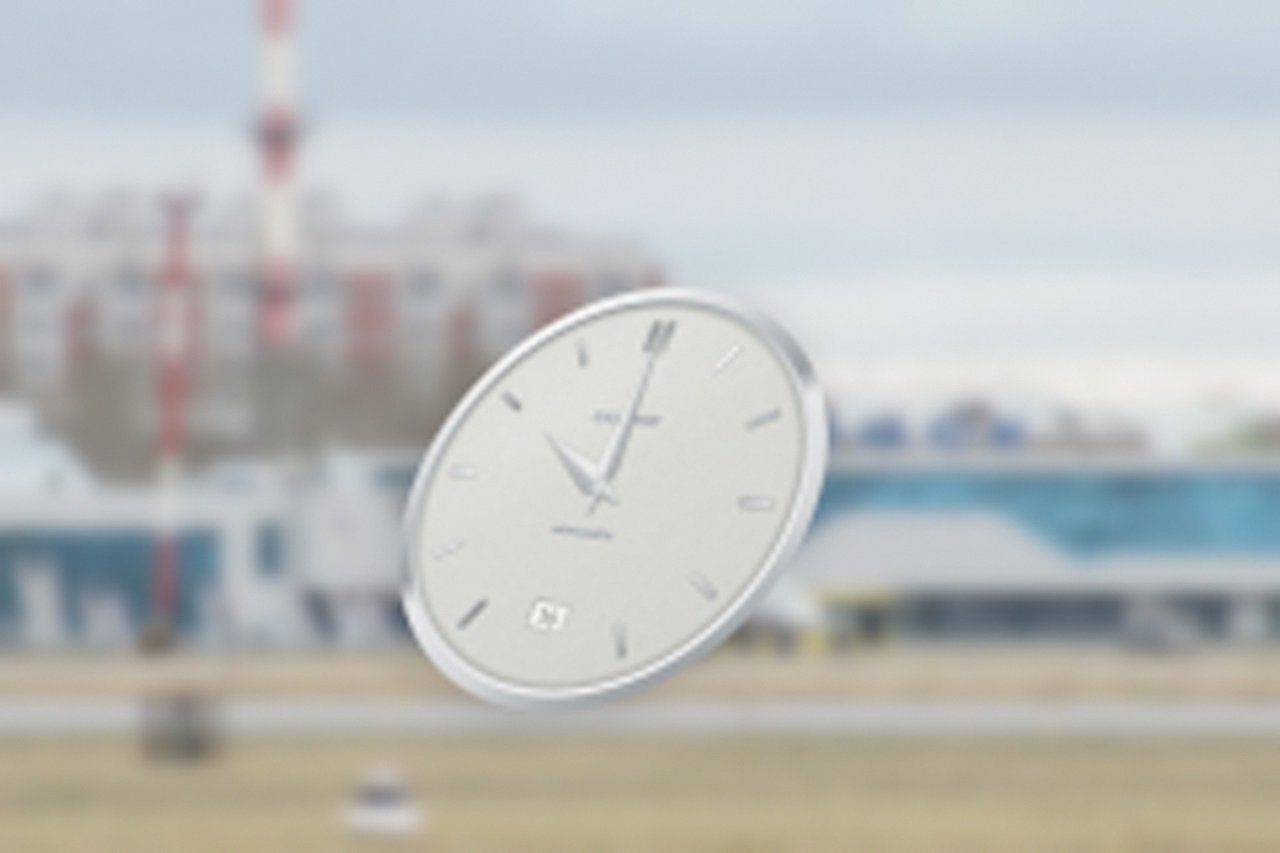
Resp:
**10:00**
